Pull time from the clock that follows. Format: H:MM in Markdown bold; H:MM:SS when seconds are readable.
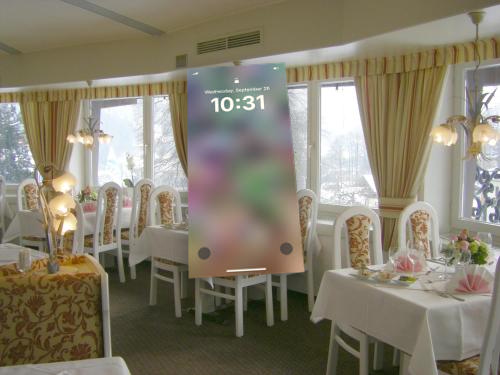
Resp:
**10:31**
